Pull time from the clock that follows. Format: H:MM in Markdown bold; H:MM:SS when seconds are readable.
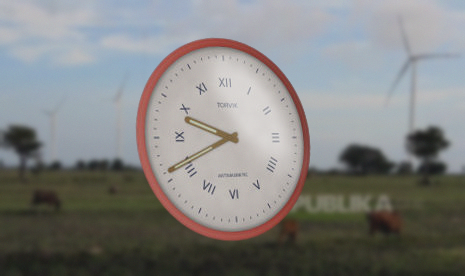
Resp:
**9:41**
